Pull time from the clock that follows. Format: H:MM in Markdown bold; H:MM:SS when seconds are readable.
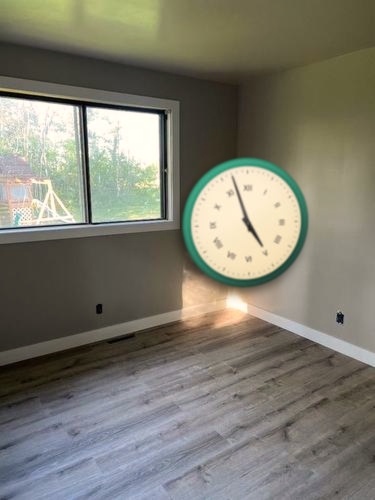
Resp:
**4:57**
